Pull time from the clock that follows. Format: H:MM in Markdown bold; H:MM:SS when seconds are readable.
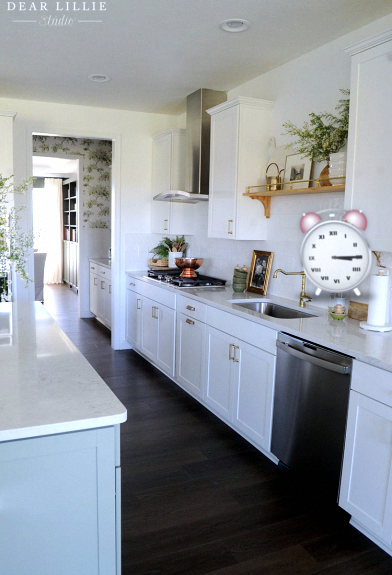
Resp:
**3:15**
